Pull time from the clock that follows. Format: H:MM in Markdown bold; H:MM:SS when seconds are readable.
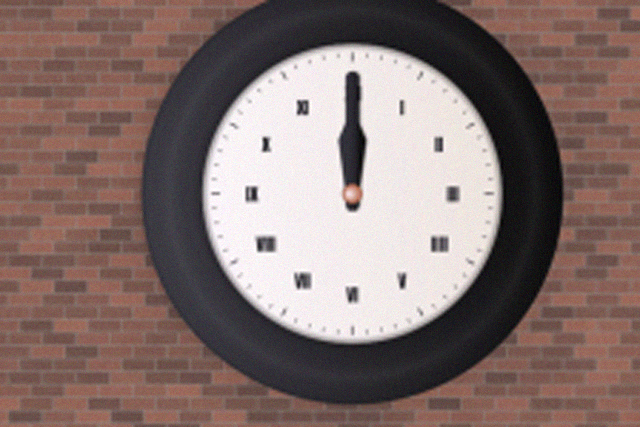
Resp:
**12:00**
